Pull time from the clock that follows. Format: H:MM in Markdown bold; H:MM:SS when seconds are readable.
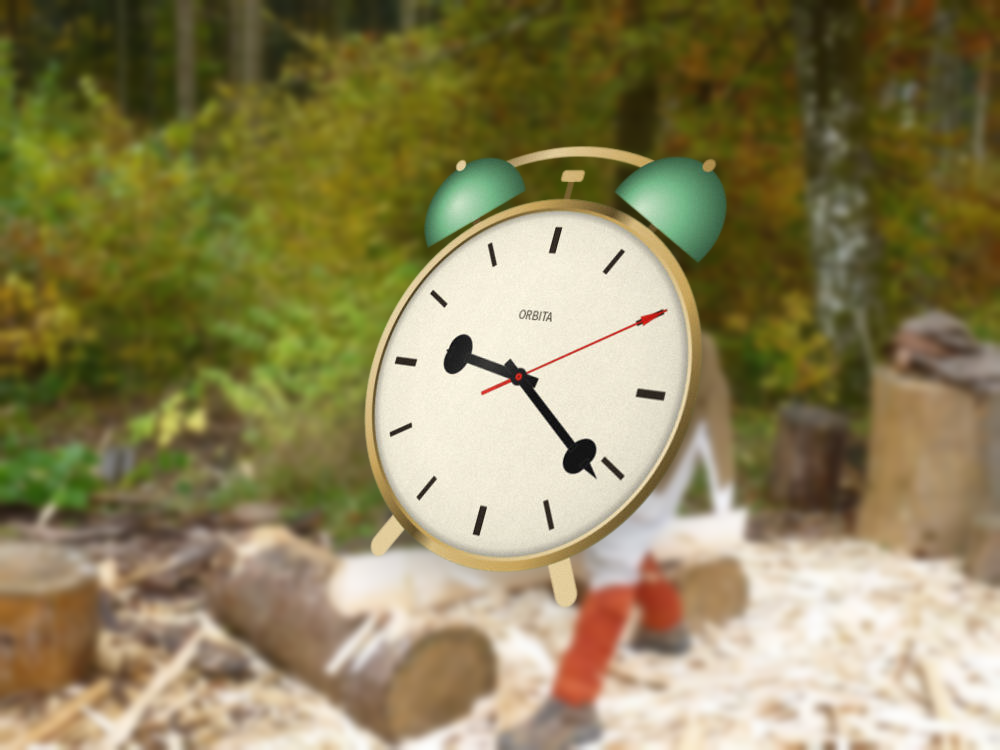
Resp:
**9:21:10**
